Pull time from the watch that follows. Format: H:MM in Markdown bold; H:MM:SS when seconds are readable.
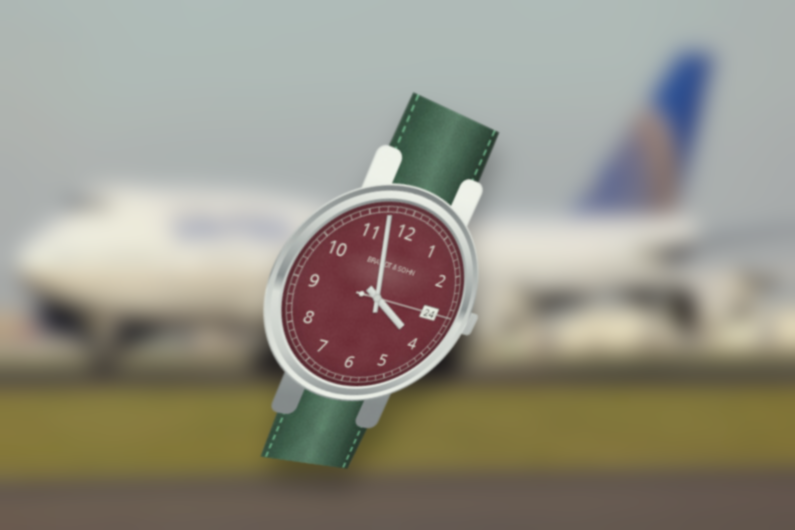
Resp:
**3:57:15**
